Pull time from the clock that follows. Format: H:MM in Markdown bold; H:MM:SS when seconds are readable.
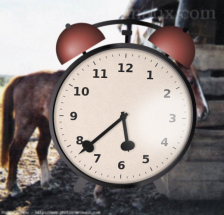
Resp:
**5:38**
